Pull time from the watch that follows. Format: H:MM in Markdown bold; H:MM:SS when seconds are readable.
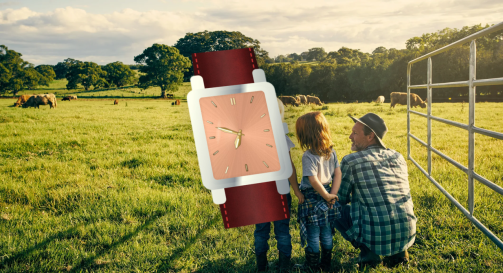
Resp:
**6:49**
